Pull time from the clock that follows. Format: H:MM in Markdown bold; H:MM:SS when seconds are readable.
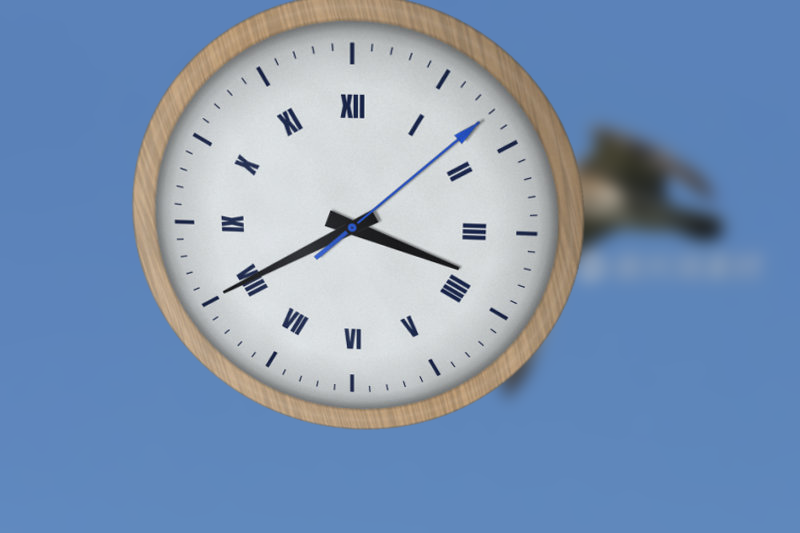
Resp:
**3:40:08**
